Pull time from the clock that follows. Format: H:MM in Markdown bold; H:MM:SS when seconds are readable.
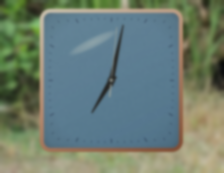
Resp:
**7:02:01**
